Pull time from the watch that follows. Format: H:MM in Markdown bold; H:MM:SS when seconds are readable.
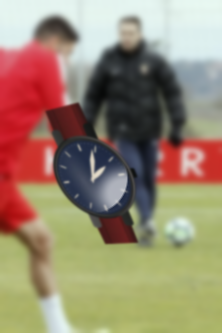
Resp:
**2:04**
